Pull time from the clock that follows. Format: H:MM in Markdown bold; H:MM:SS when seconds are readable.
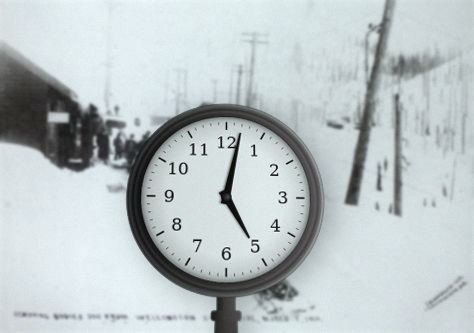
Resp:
**5:02**
